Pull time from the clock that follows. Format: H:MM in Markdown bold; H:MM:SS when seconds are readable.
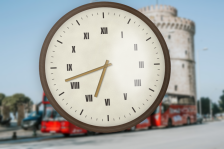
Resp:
**6:42**
